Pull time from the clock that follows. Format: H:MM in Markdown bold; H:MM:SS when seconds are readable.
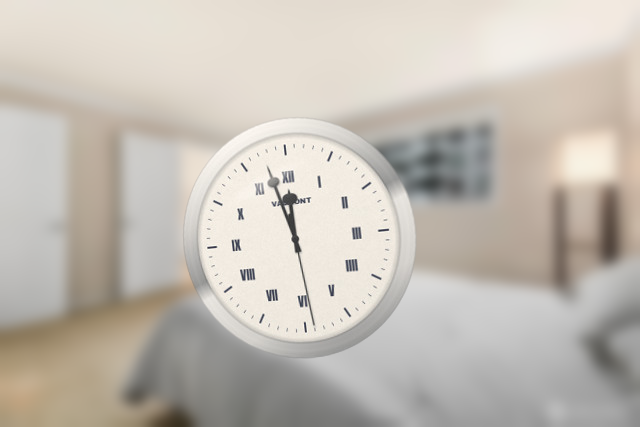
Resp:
**11:57:29**
